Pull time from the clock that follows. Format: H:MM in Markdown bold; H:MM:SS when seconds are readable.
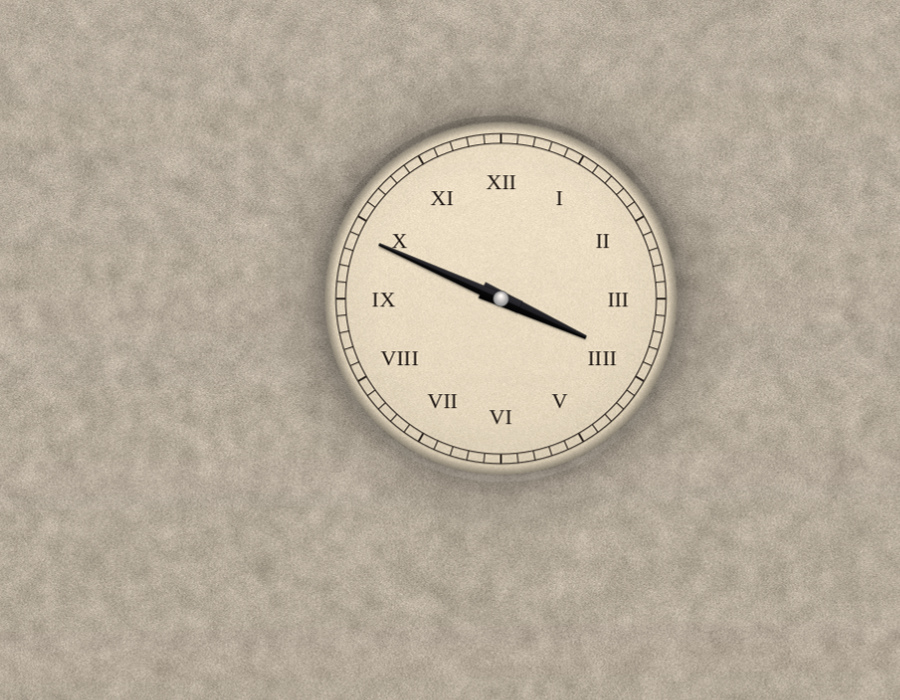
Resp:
**3:49**
